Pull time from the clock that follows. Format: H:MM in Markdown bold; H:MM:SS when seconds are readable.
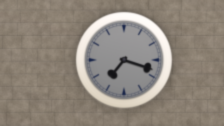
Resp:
**7:18**
